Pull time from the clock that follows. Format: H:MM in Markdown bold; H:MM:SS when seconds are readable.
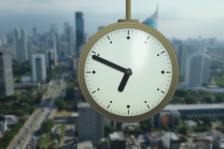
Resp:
**6:49**
